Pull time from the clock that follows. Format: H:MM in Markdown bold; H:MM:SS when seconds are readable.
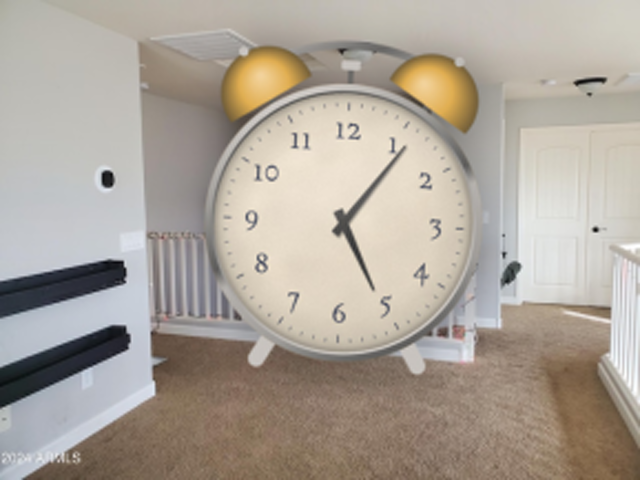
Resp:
**5:06**
